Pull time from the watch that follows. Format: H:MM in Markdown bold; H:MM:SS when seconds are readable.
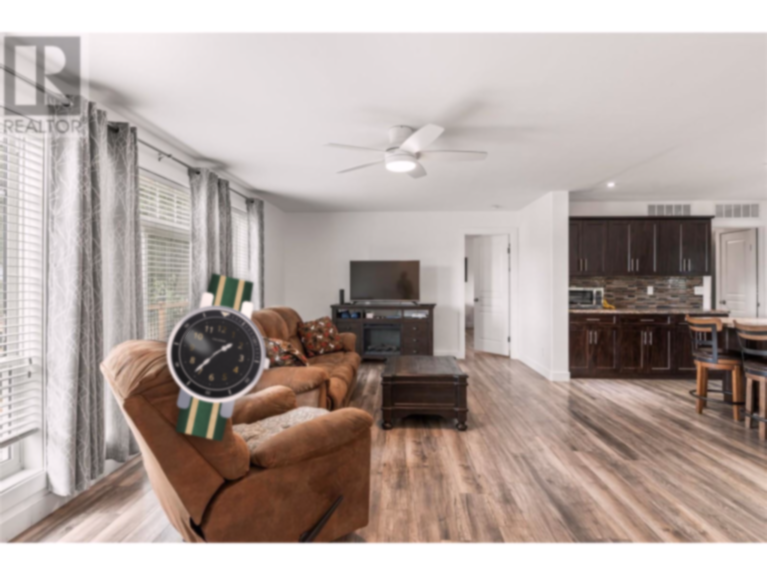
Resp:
**1:36**
